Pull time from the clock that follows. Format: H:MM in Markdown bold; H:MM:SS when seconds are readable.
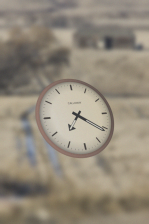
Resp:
**7:21**
